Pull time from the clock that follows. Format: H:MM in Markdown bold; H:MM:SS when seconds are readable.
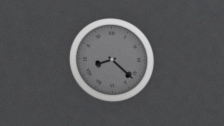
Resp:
**8:22**
